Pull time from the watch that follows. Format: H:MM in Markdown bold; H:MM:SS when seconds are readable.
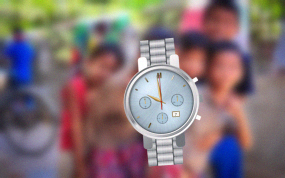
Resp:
**9:59**
